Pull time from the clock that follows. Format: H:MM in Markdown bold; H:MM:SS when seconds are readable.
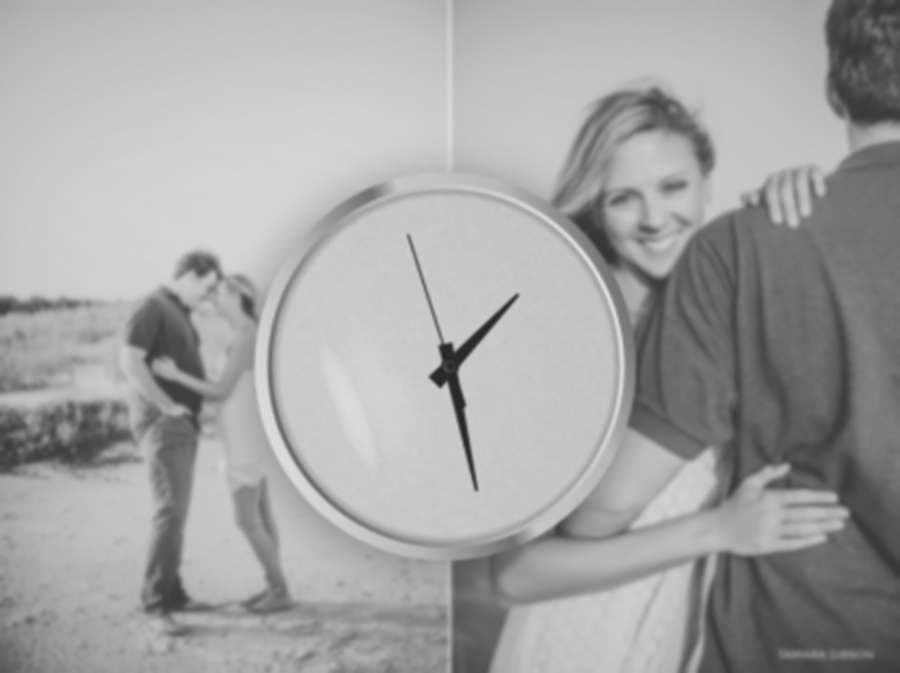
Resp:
**1:27:57**
